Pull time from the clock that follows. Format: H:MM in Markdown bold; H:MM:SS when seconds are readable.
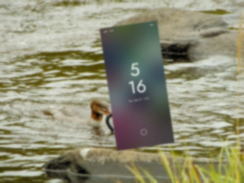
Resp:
**5:16**
